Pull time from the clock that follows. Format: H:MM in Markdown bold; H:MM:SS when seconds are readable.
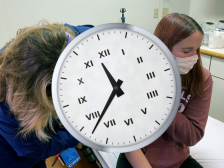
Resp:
**11:38**
